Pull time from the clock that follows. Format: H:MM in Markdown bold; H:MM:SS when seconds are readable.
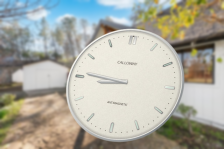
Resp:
**8:46**
